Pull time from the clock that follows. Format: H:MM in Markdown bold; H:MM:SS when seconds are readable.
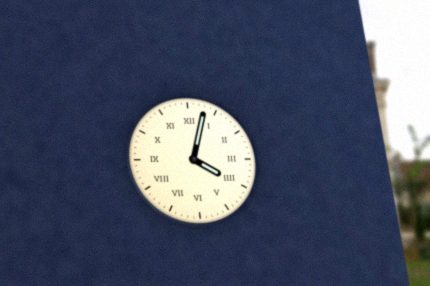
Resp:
**4:03**
